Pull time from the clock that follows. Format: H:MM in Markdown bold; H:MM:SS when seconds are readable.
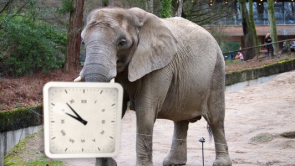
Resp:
**9:53**
